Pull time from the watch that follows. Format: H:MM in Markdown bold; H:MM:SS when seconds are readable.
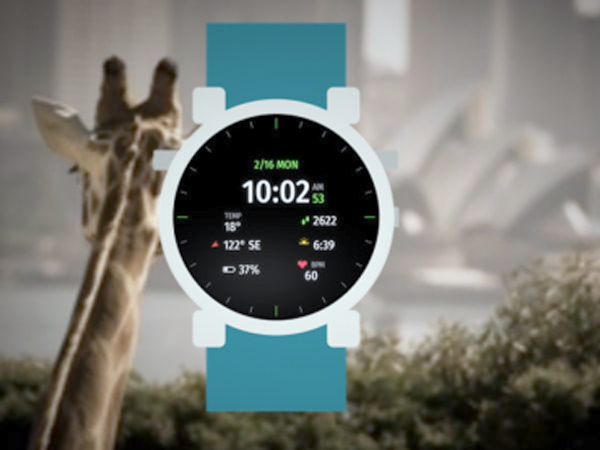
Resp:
**10:02:53**
